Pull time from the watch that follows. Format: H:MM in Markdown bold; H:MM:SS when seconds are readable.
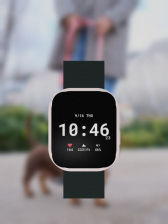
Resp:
**10:46**
